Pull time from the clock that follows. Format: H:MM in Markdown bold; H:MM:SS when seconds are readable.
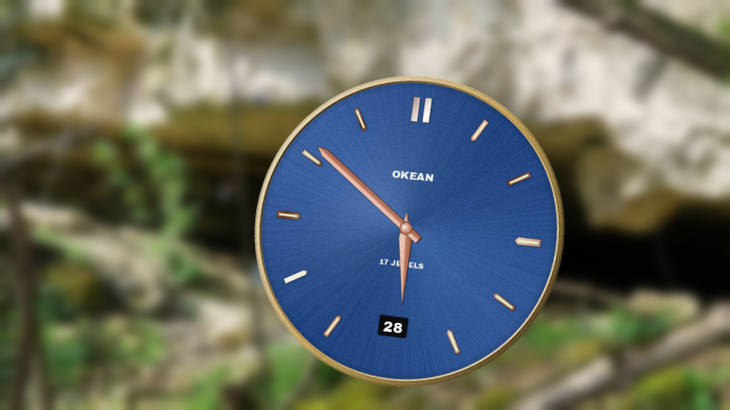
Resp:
**5:51**
